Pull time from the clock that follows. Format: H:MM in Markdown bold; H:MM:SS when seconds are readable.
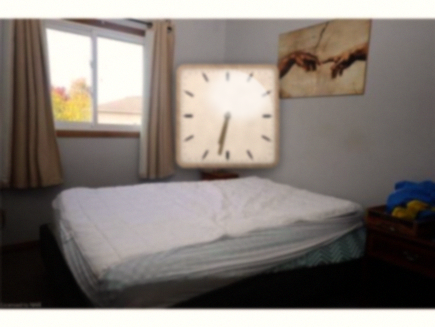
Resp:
**6:32**
